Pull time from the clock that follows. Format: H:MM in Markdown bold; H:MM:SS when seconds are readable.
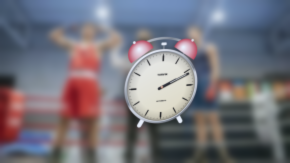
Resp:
**2:11**
